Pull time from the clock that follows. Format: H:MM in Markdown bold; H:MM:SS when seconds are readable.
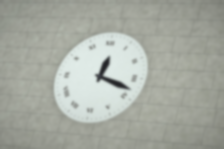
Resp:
**12:18**
